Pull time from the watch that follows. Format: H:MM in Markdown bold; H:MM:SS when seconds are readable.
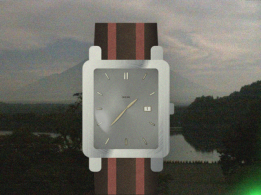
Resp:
**1:37**
